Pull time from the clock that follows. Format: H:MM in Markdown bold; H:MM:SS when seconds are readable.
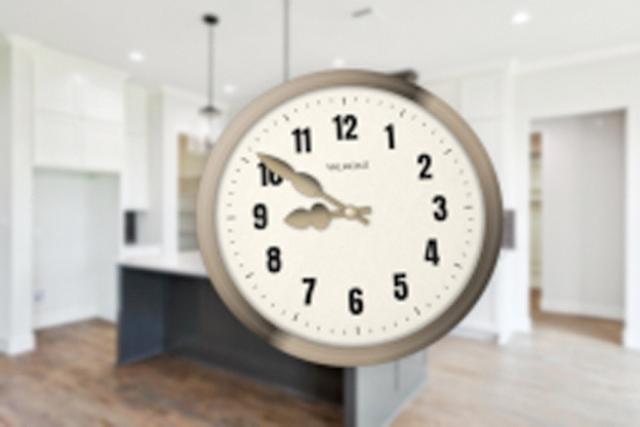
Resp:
**8:51**
